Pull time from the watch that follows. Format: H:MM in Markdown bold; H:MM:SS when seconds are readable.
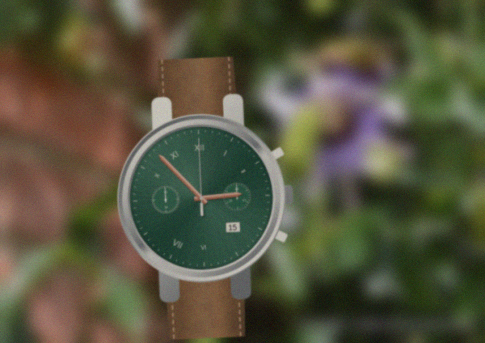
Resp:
**2:53**
